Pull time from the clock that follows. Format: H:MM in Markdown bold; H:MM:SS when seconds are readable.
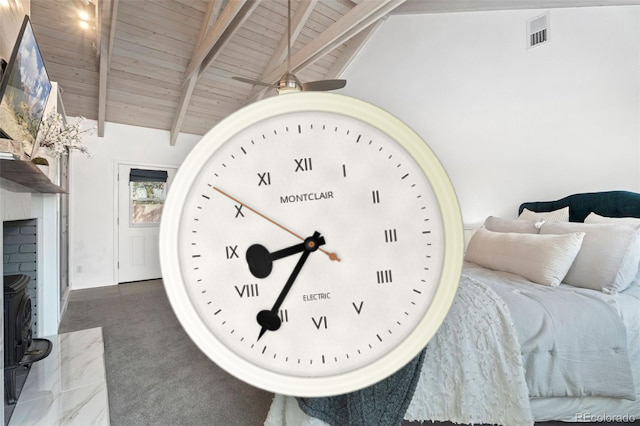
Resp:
**8:35:51**
